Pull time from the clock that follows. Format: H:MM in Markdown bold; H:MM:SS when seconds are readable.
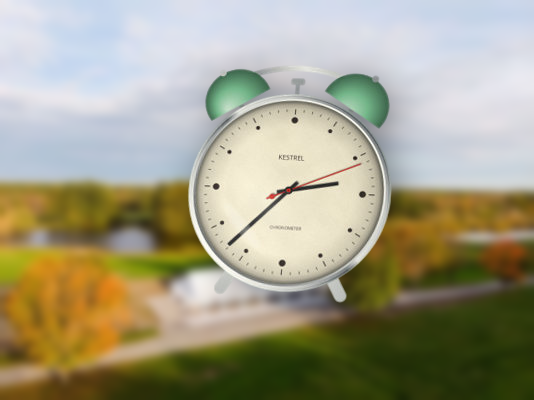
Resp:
**2:37:11**
